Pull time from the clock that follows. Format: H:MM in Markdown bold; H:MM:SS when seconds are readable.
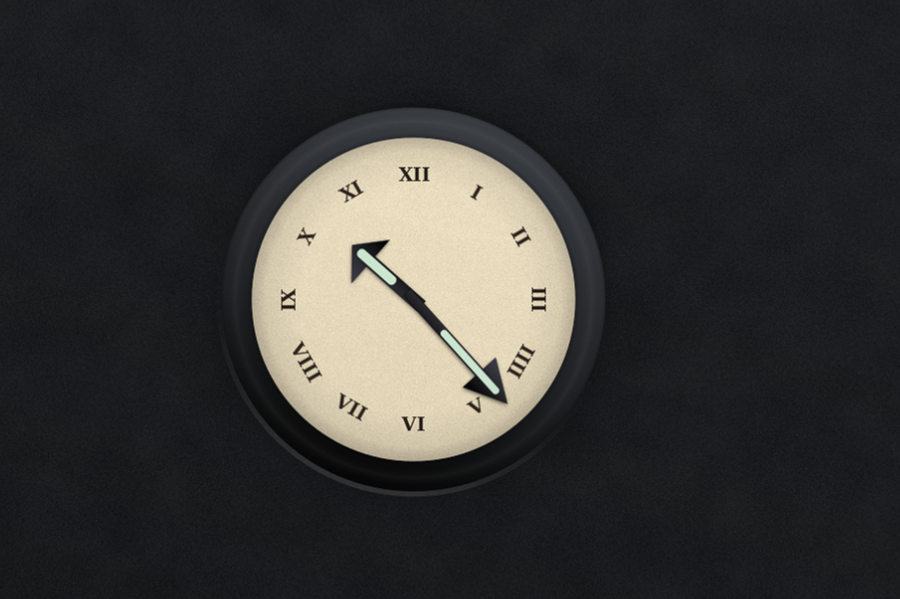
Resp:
**10:23**
